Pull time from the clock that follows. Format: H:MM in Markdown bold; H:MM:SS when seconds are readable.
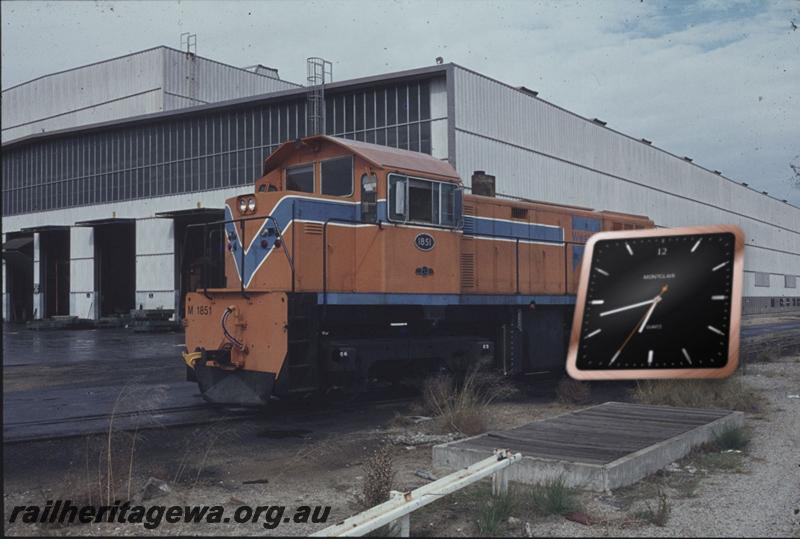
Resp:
**6:42:35**
